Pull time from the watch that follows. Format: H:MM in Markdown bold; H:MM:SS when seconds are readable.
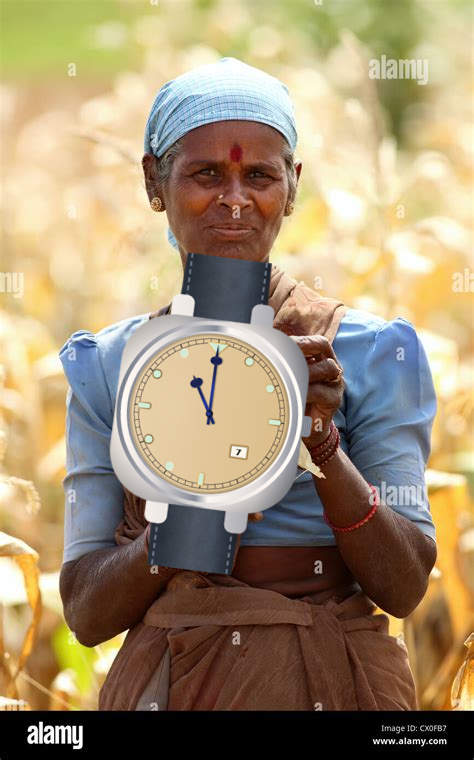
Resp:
**11:00**
